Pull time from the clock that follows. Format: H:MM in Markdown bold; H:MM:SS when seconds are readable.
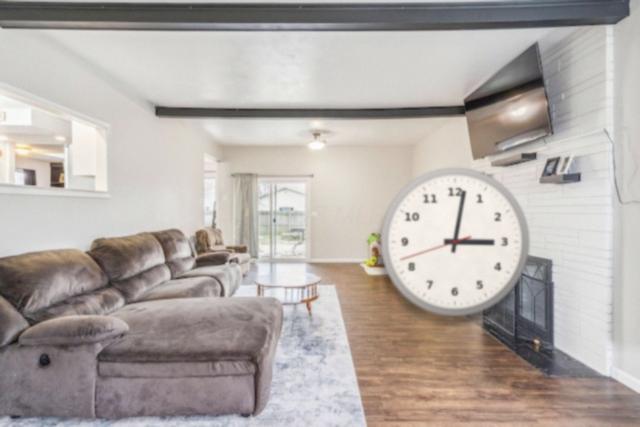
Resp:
**3:01:42**
